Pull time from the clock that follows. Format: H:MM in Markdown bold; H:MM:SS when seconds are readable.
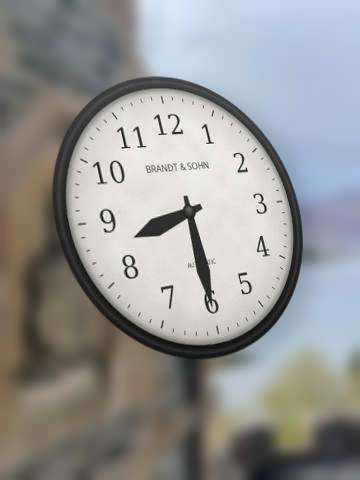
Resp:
**8:30**
